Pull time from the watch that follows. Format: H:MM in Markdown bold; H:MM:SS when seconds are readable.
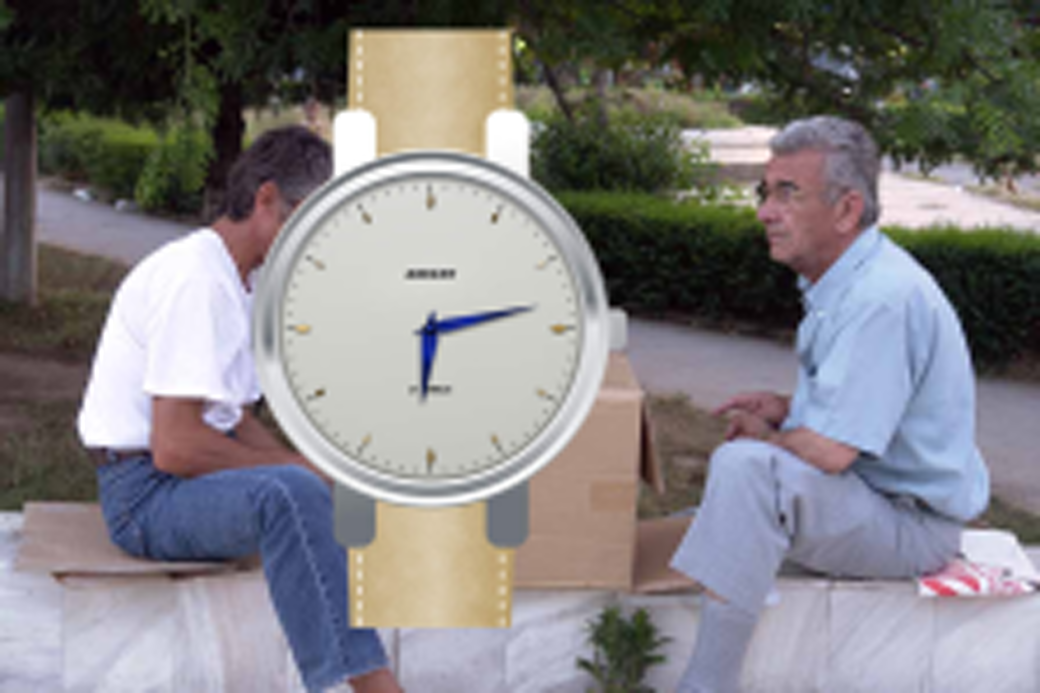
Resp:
**6:13**
